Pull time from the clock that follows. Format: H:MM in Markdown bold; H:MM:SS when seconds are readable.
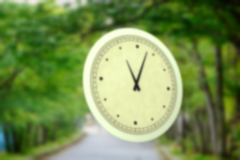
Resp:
**11:03**
